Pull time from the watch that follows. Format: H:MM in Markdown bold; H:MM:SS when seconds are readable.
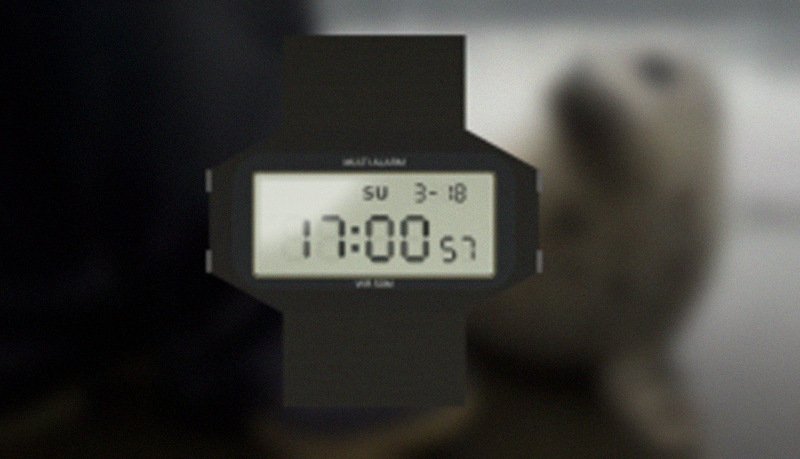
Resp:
**17:00:57**
